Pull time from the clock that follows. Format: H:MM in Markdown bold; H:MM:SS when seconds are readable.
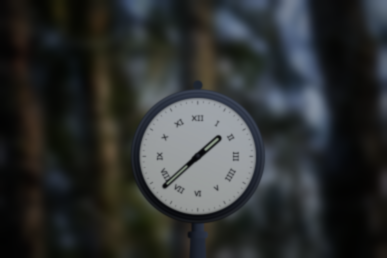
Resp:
**1:38**
